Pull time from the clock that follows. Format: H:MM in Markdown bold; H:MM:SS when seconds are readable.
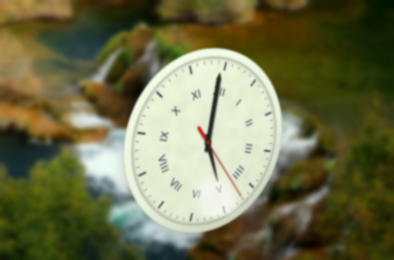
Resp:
**4:59:22**
